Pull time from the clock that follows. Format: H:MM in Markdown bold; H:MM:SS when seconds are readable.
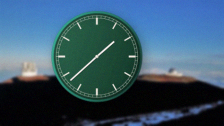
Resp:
**1:38**
